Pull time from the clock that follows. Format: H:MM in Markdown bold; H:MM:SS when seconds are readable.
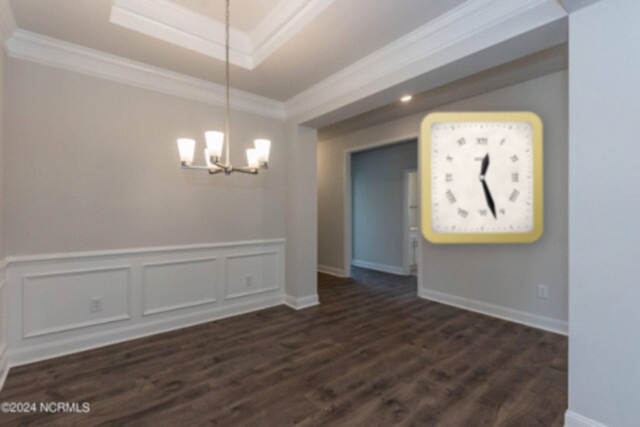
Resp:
**12:27**
